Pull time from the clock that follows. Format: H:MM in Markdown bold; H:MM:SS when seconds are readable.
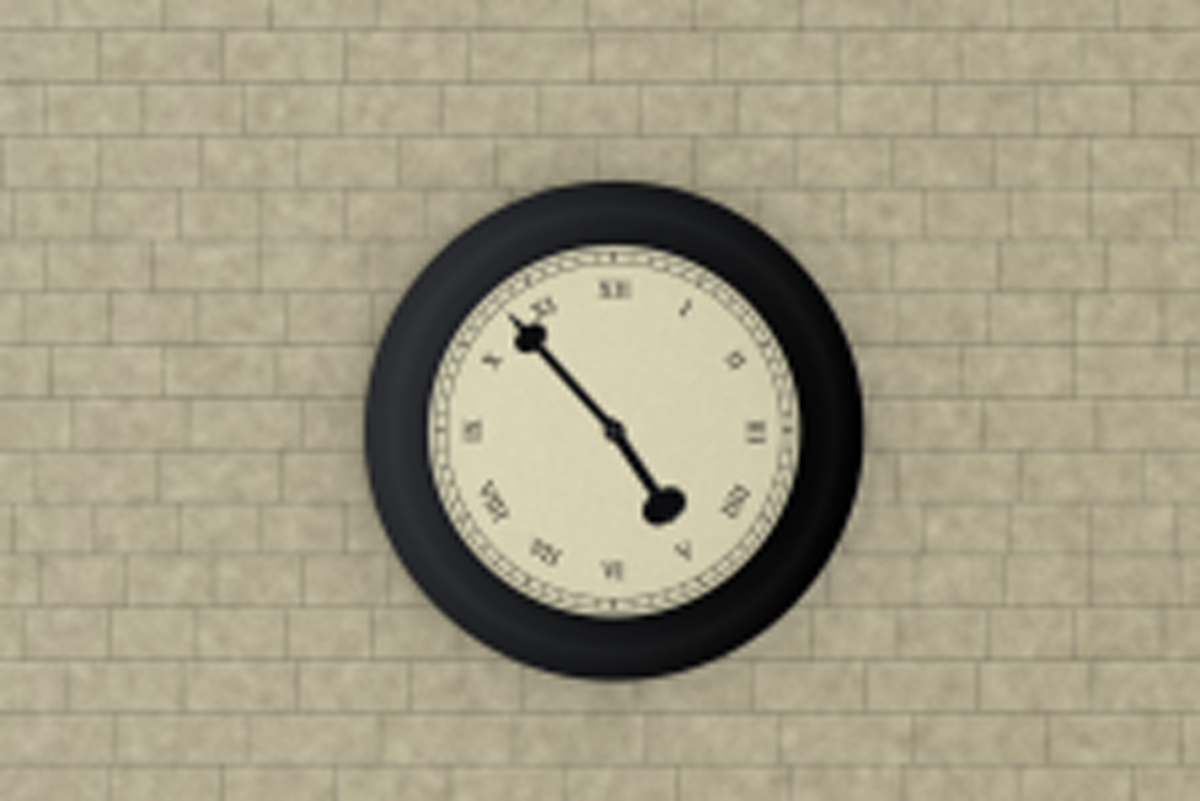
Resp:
**4:53**
